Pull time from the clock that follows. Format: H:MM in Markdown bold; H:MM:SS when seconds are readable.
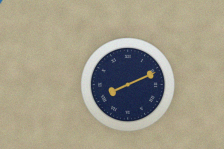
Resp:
**8:11**
